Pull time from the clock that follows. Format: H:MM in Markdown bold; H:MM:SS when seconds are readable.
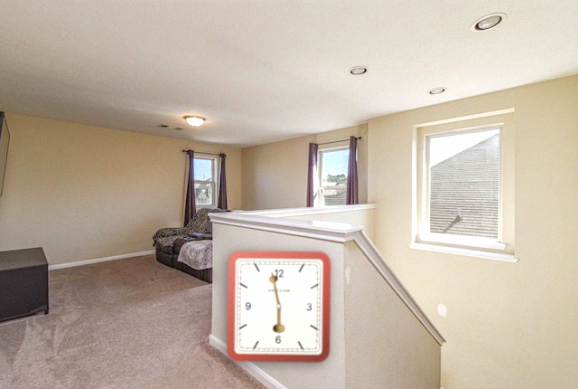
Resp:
**5:58**
